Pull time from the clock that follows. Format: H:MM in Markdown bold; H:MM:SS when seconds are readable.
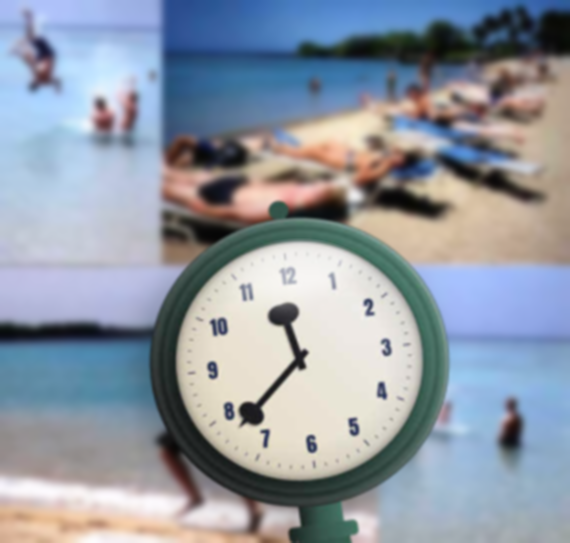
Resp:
**11:38**
